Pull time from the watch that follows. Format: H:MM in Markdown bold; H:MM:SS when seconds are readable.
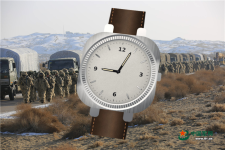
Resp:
**9:04**
